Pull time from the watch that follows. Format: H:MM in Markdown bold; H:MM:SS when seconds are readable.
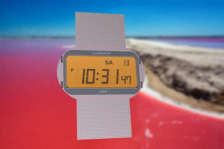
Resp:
**10:31:47**
